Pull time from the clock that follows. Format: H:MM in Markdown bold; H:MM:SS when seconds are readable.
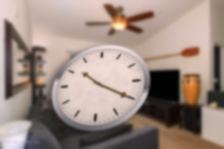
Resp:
**10:20**
